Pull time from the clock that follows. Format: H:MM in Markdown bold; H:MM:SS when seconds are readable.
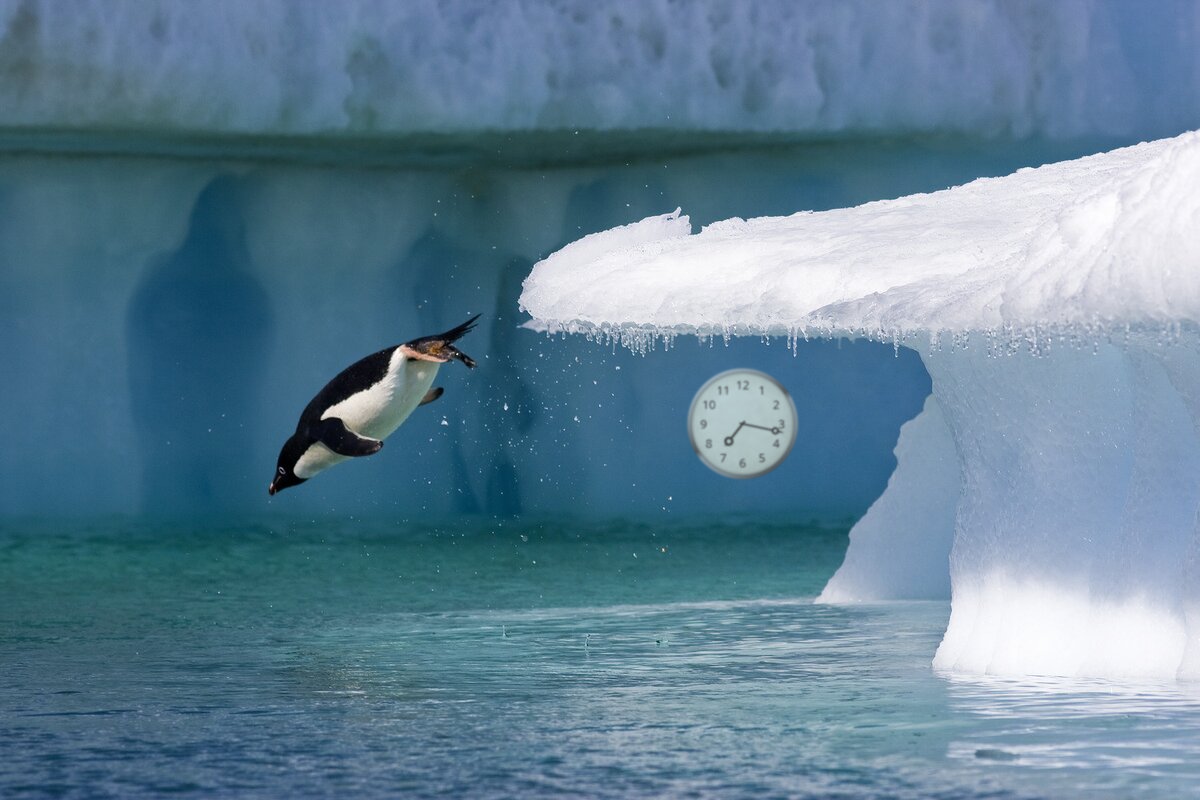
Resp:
**7:17**
